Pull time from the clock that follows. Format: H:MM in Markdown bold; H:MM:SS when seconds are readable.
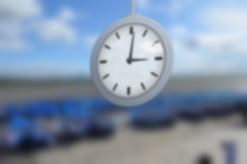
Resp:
**3:01**
